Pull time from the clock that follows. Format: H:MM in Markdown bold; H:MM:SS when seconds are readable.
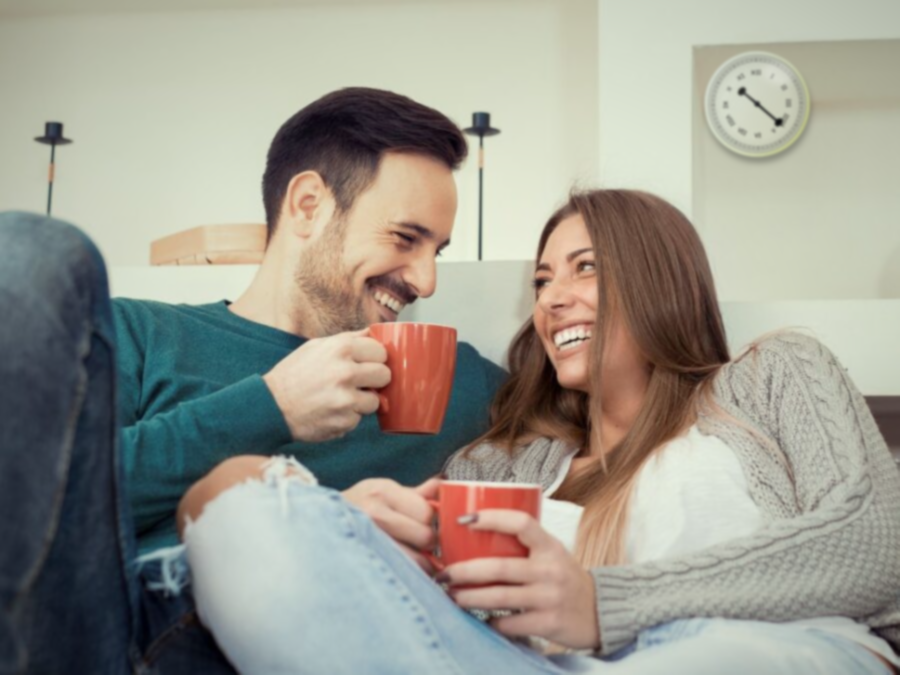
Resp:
**10:22**
